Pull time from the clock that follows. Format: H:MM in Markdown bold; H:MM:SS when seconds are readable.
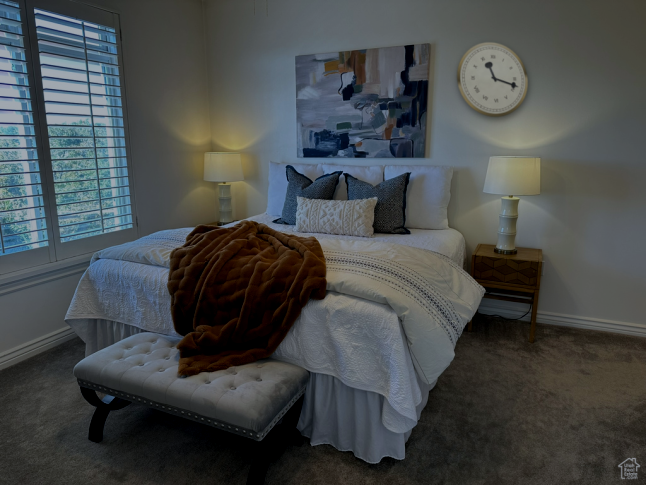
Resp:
**11:18**
